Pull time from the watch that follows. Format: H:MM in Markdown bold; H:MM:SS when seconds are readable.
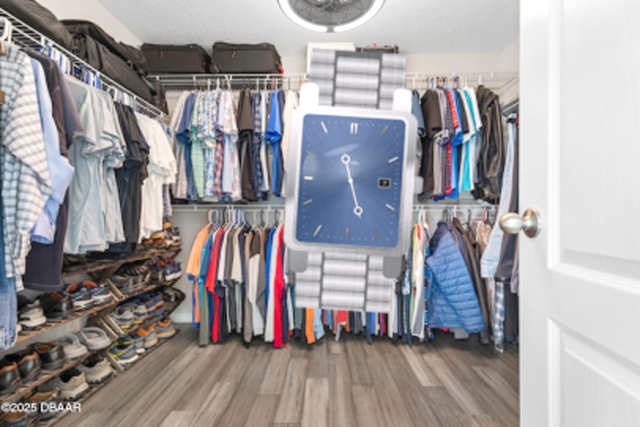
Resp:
**11:27**
